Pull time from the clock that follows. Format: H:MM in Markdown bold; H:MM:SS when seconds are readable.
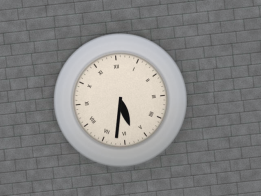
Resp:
**5:32**
